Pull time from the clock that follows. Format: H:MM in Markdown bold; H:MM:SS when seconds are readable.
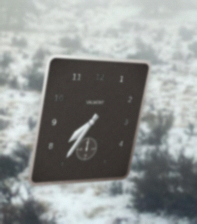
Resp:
**7:35**
